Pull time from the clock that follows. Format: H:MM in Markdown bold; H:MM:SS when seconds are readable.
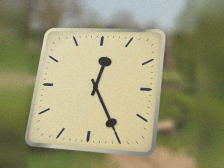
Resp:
**12:25**
